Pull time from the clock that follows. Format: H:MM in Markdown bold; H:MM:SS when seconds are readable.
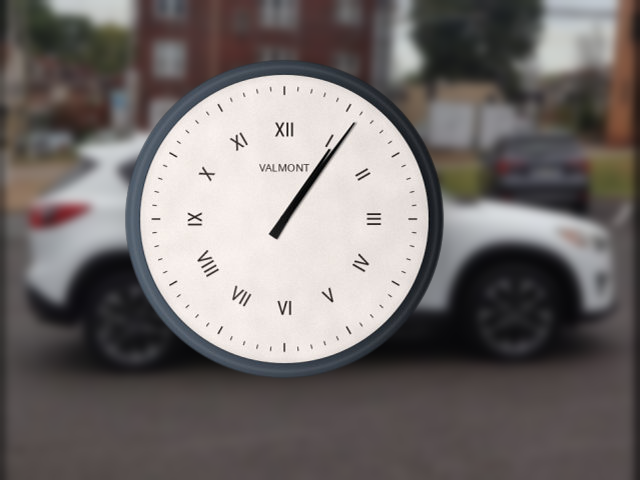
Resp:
**1:06**
